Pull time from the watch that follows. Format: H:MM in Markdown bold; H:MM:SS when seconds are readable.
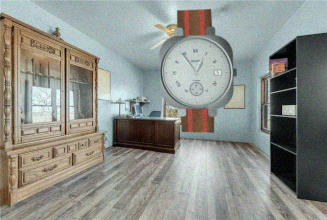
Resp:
**12:54**
